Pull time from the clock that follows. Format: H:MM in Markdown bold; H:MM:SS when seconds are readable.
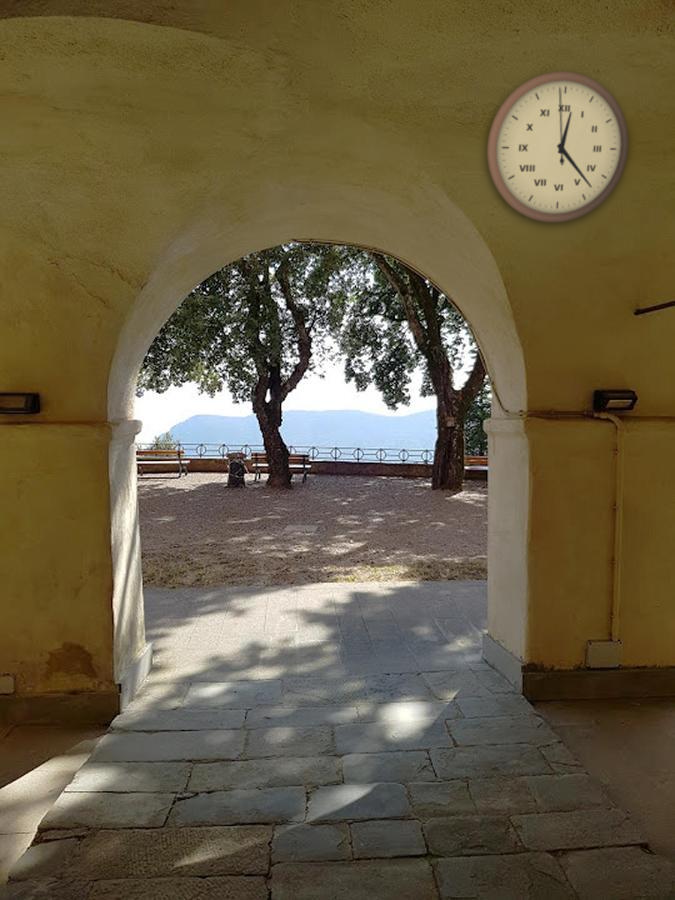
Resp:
**12:22:59**
